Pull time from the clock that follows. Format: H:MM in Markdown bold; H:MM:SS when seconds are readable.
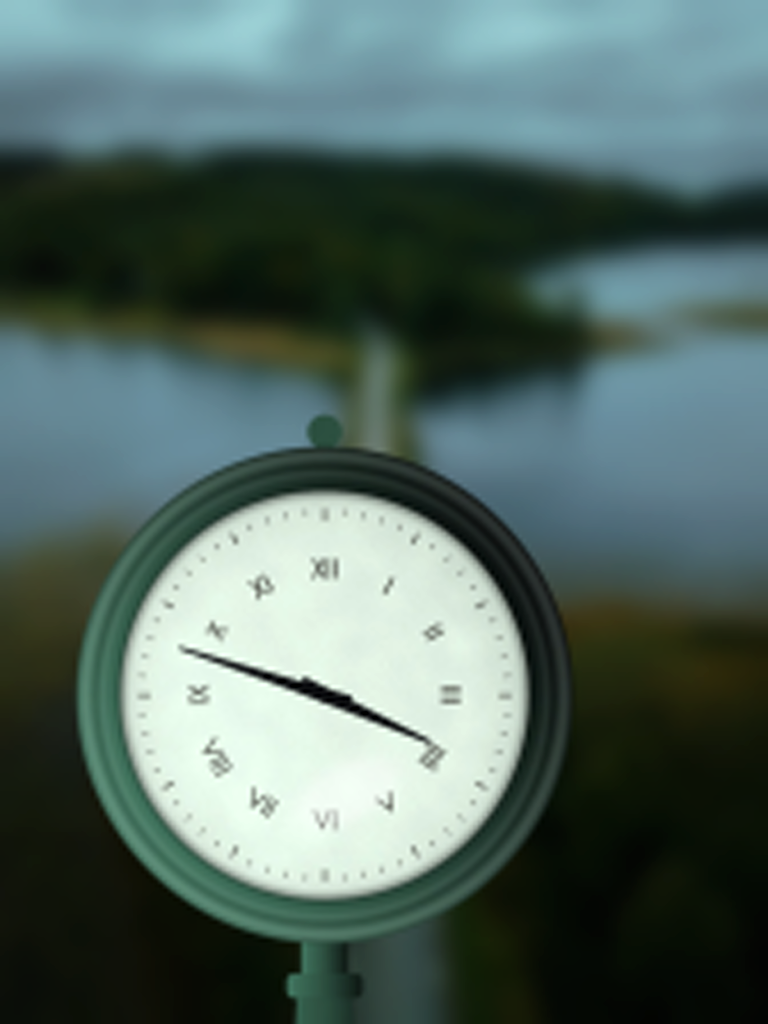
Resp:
**3:48**
